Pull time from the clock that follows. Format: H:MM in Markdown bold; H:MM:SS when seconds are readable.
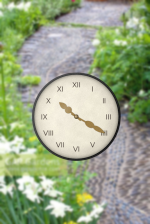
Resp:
**10:20**
